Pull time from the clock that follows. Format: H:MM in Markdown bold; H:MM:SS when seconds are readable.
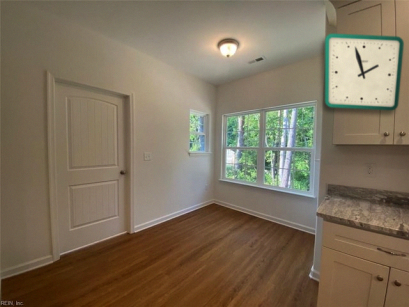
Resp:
**1:57**
